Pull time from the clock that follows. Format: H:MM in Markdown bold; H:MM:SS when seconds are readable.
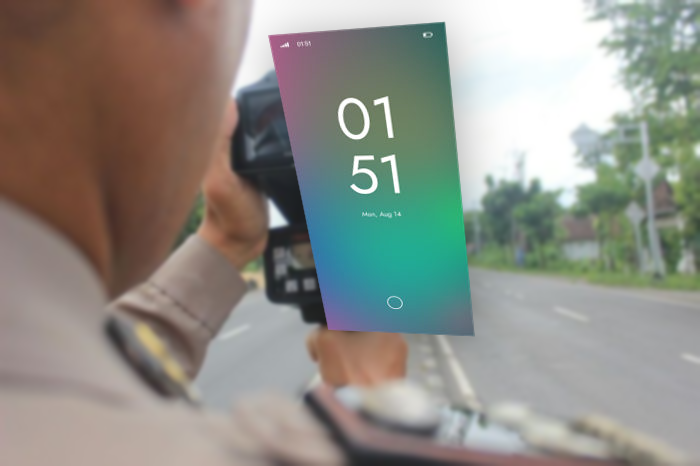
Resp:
**1:51**
